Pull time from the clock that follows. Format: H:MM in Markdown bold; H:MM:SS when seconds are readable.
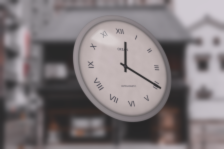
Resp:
**12:20**
